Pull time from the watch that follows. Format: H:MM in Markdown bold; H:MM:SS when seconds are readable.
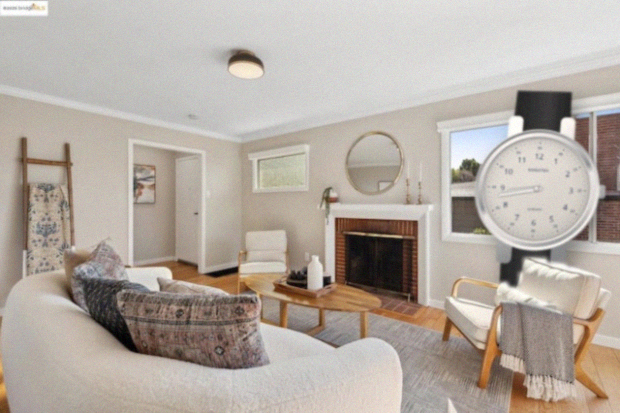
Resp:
**8:43**
